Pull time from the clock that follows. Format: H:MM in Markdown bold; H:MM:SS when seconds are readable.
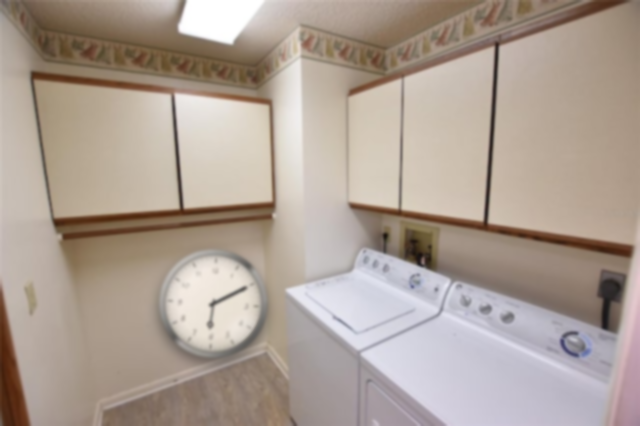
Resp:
**6:10**
